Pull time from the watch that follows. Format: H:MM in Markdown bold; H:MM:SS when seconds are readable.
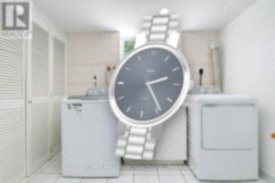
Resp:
**2:24**
